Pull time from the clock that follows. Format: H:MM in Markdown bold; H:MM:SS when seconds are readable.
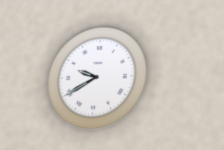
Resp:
**9:40**
